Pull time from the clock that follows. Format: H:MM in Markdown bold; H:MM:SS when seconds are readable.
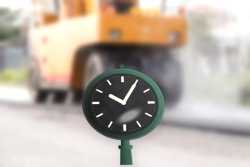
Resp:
**10:05**
